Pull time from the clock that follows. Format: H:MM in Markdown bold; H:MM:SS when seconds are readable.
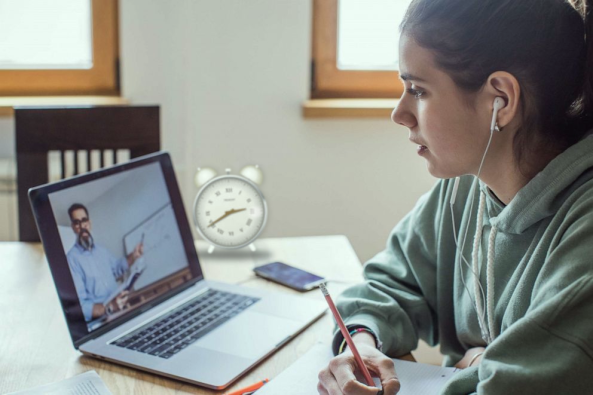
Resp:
**2:40**
